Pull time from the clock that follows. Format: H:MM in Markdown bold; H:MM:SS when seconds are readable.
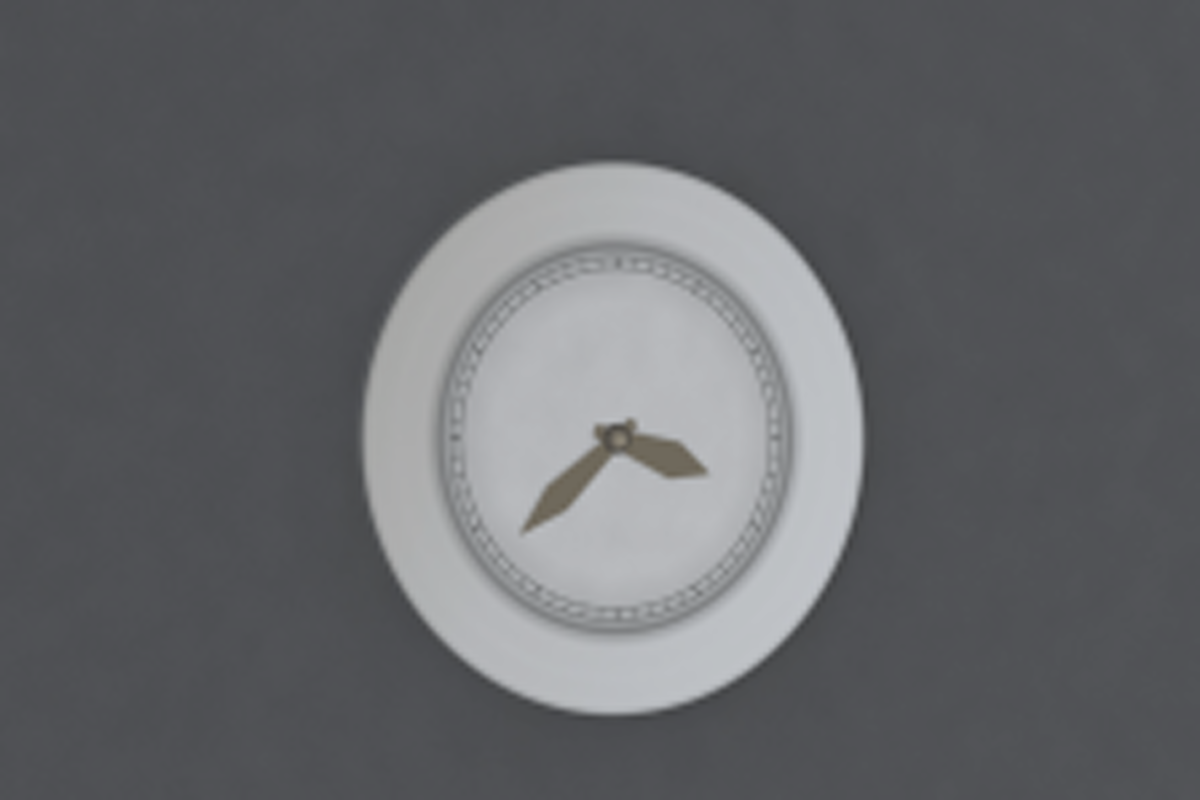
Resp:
**3:38**
